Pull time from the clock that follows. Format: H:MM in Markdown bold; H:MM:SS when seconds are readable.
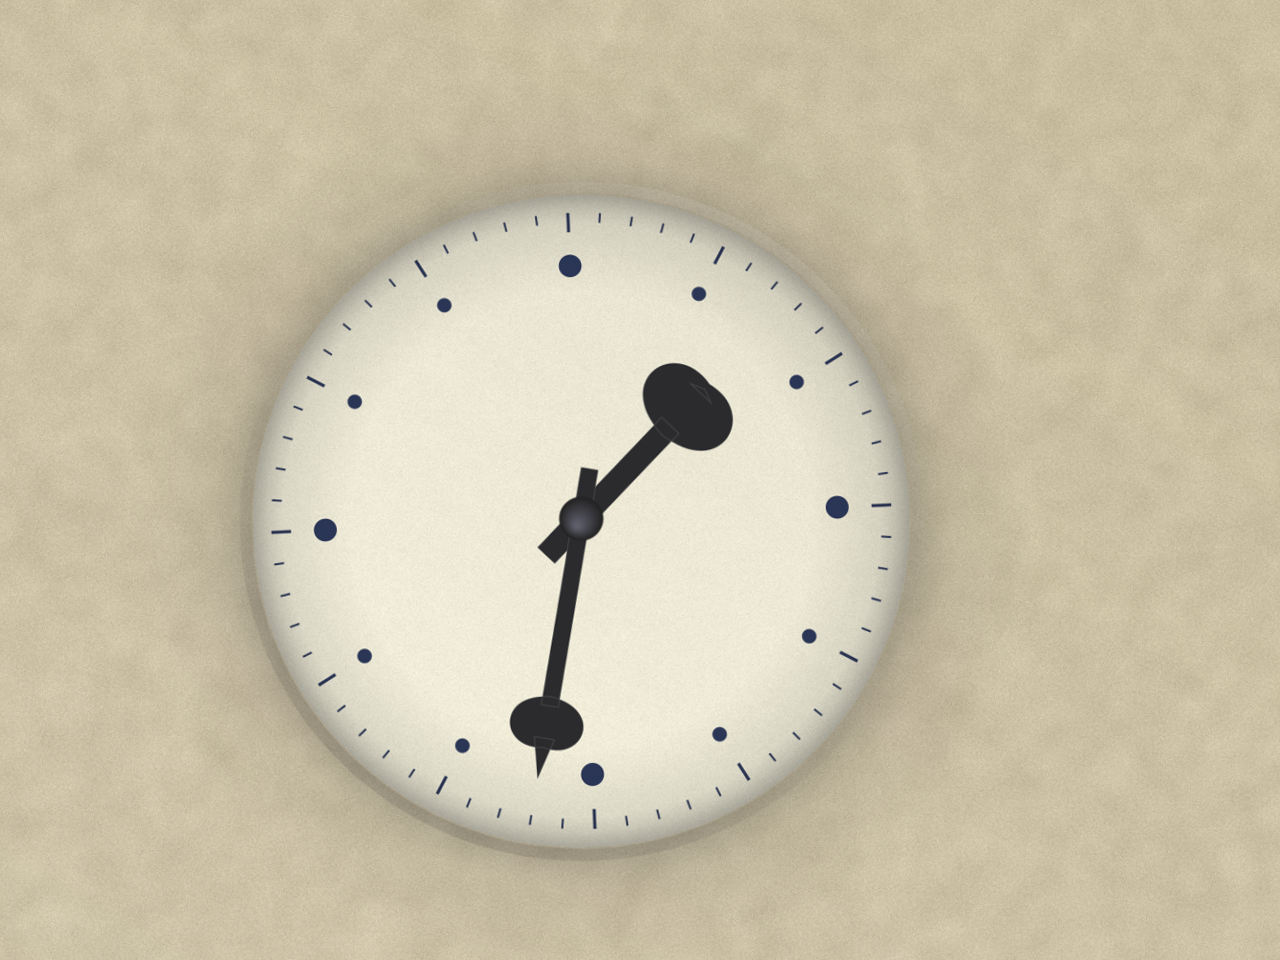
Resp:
**1:32**
